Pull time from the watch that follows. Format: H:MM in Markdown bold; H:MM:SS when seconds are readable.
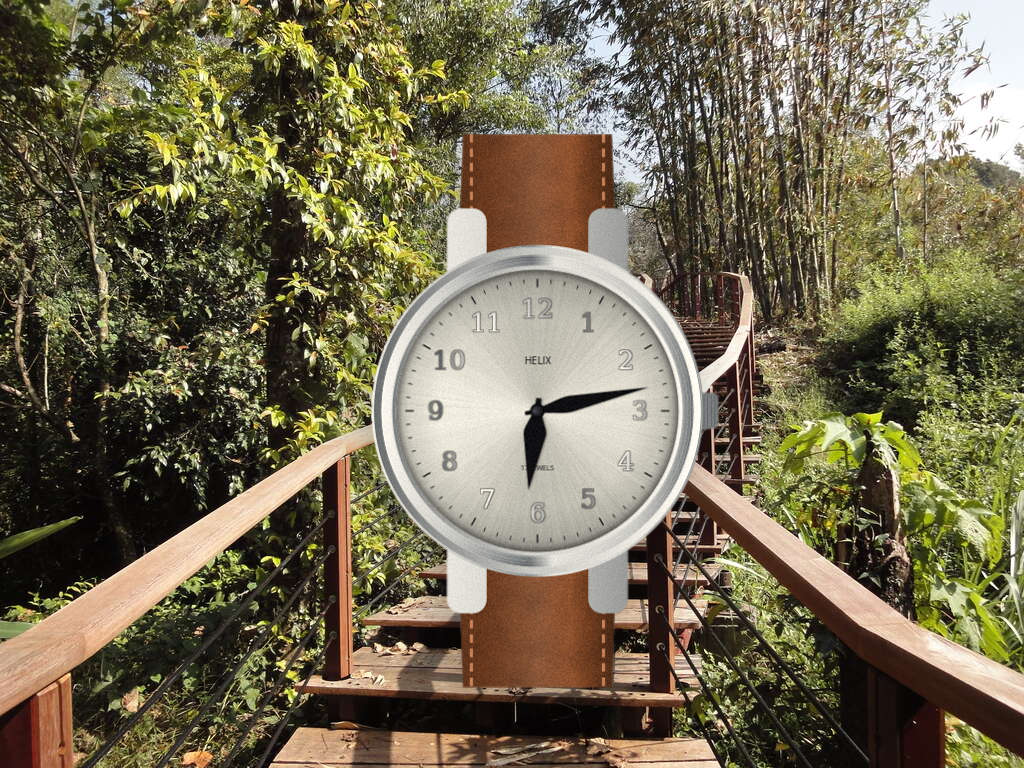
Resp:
**6:13**
